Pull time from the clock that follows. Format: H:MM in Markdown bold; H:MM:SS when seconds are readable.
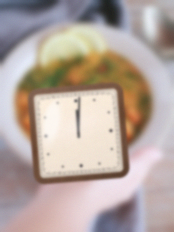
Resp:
**12:01**
